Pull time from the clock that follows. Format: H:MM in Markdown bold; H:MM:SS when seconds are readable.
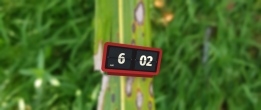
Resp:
**6:02**
